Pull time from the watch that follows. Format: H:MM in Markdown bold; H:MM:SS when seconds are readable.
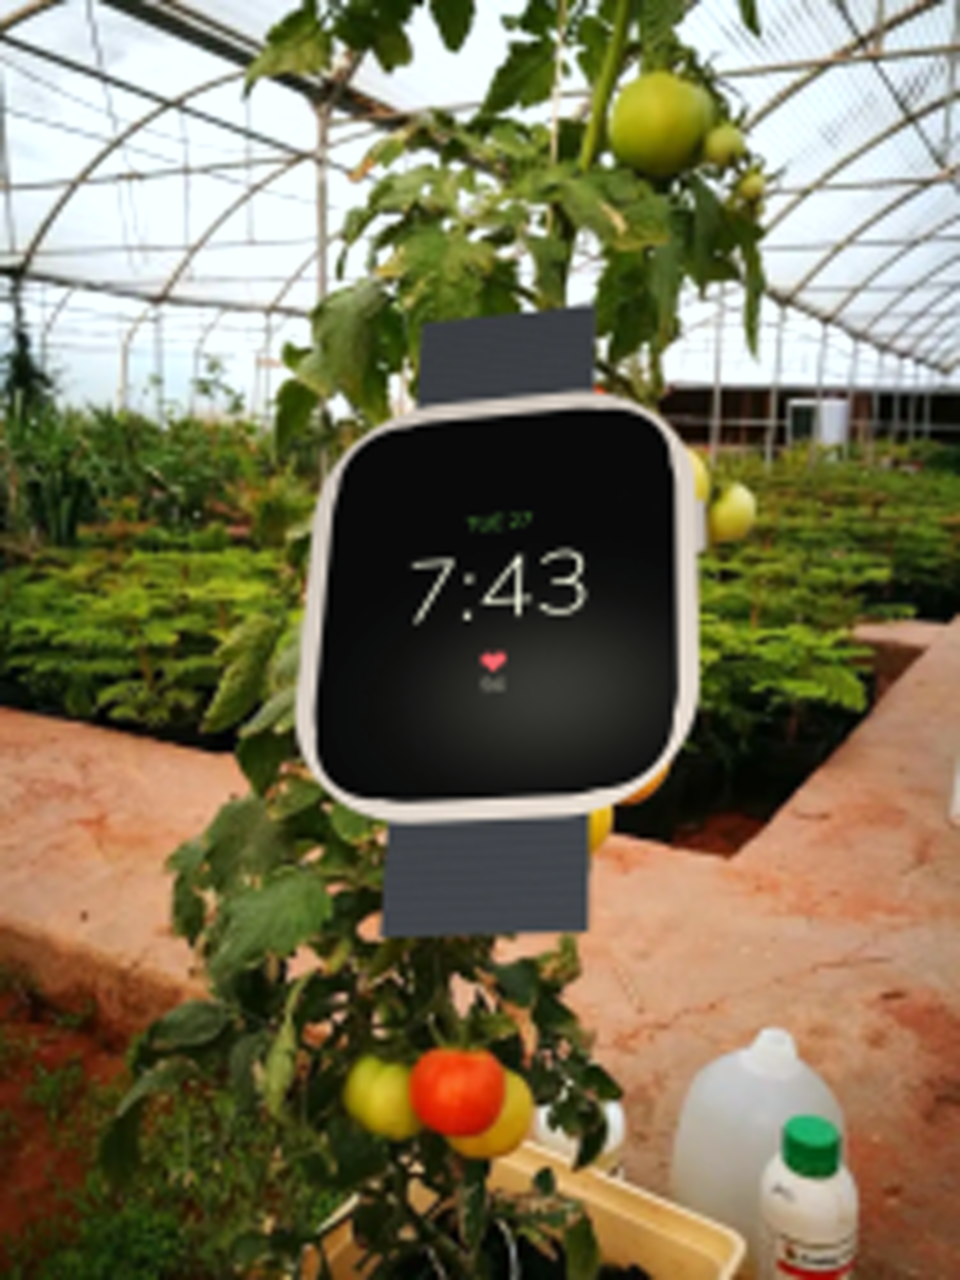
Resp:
**7:43**
